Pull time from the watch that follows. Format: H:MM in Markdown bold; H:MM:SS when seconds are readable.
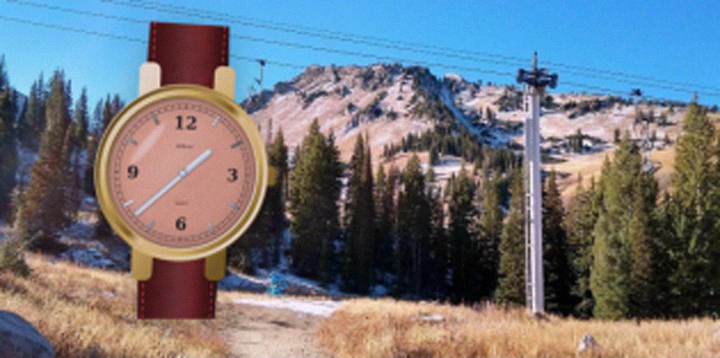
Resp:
**1:38**
